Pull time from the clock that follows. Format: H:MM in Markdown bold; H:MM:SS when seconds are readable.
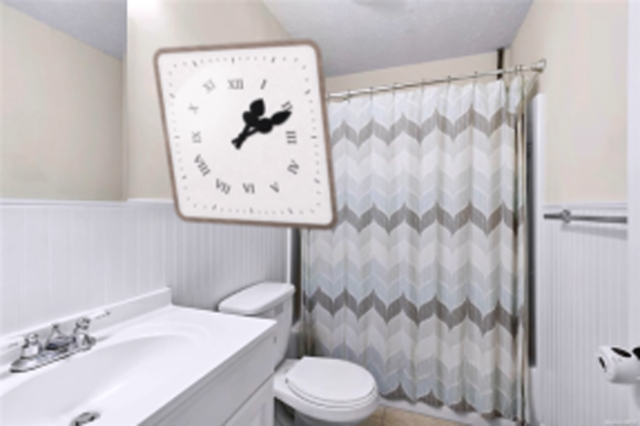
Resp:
**1:11**
